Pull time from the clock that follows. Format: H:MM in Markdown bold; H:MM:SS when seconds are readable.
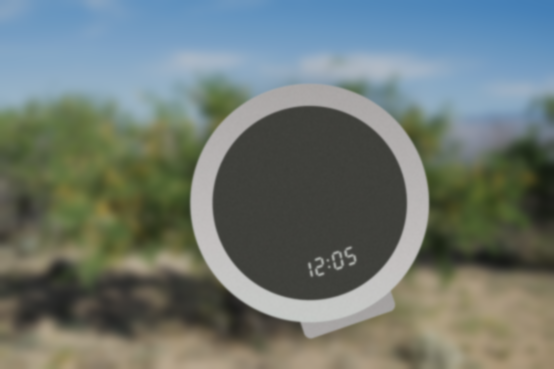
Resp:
**12:05**
